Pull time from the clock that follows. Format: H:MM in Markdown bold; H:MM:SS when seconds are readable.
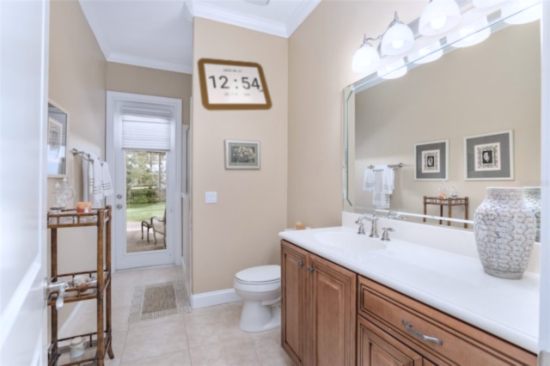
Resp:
**12:54**
